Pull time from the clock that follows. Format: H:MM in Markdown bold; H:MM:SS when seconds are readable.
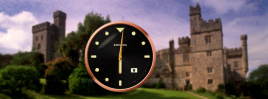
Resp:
**6:01**
